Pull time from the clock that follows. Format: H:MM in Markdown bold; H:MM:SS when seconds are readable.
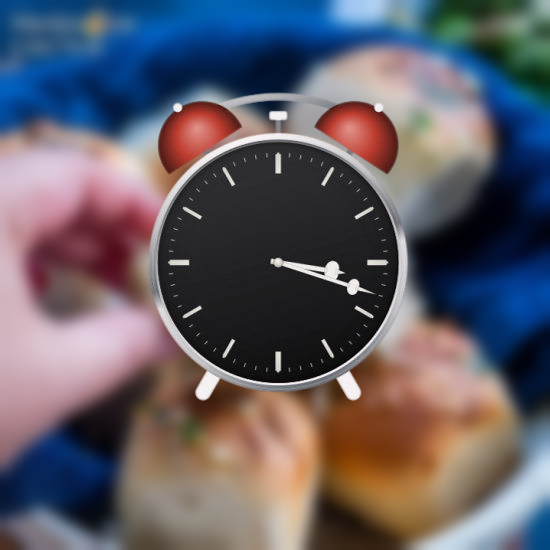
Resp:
**3:18**
